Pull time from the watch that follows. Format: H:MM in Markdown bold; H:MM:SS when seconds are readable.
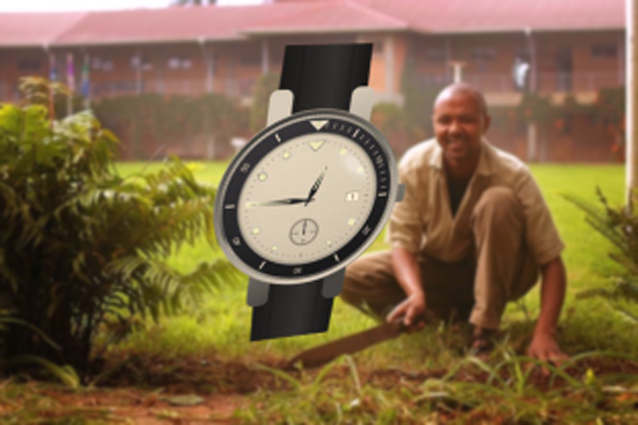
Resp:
**12:45**
